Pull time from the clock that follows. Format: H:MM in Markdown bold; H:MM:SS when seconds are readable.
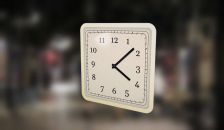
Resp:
**4:08**
